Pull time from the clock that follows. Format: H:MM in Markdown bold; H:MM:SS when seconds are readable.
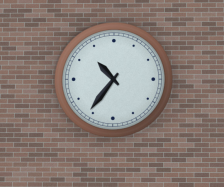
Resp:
**10:36**
